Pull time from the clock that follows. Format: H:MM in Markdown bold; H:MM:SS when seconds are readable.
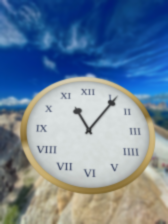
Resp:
**11:06**
